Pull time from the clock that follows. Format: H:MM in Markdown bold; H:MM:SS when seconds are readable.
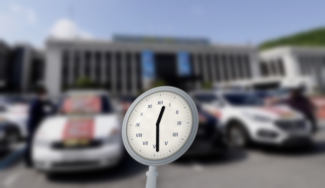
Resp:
**12:29**
